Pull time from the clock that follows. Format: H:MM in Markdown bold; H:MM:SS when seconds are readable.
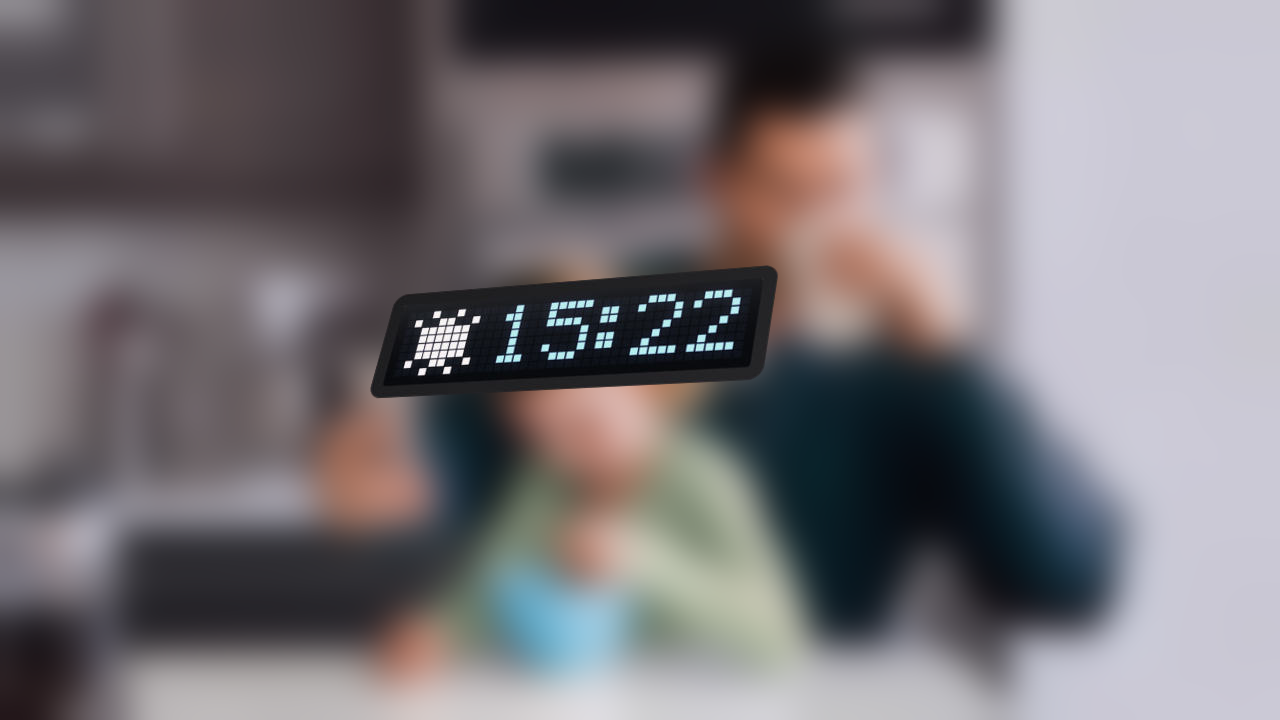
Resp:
**15:22**
